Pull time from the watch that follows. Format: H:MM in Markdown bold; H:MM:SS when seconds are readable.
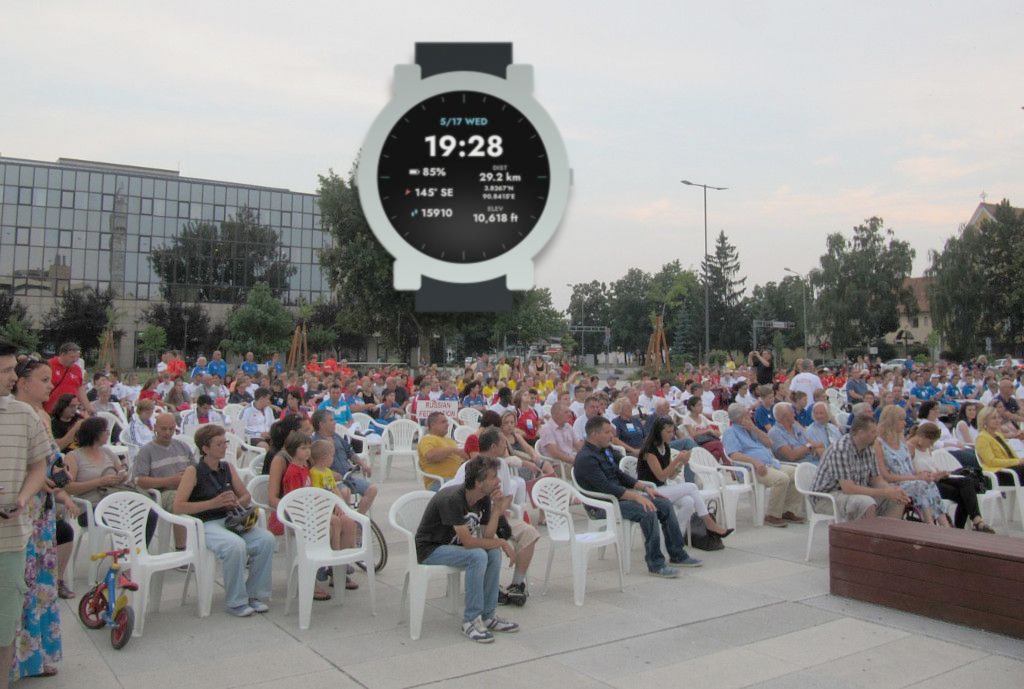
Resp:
**19:28**
